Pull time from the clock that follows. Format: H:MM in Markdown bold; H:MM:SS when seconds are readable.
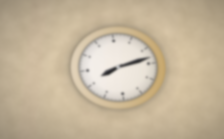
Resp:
**8:13**
